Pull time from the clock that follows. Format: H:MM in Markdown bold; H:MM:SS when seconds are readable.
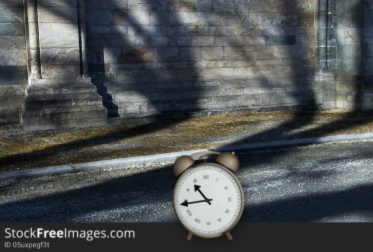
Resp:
**10:44**
